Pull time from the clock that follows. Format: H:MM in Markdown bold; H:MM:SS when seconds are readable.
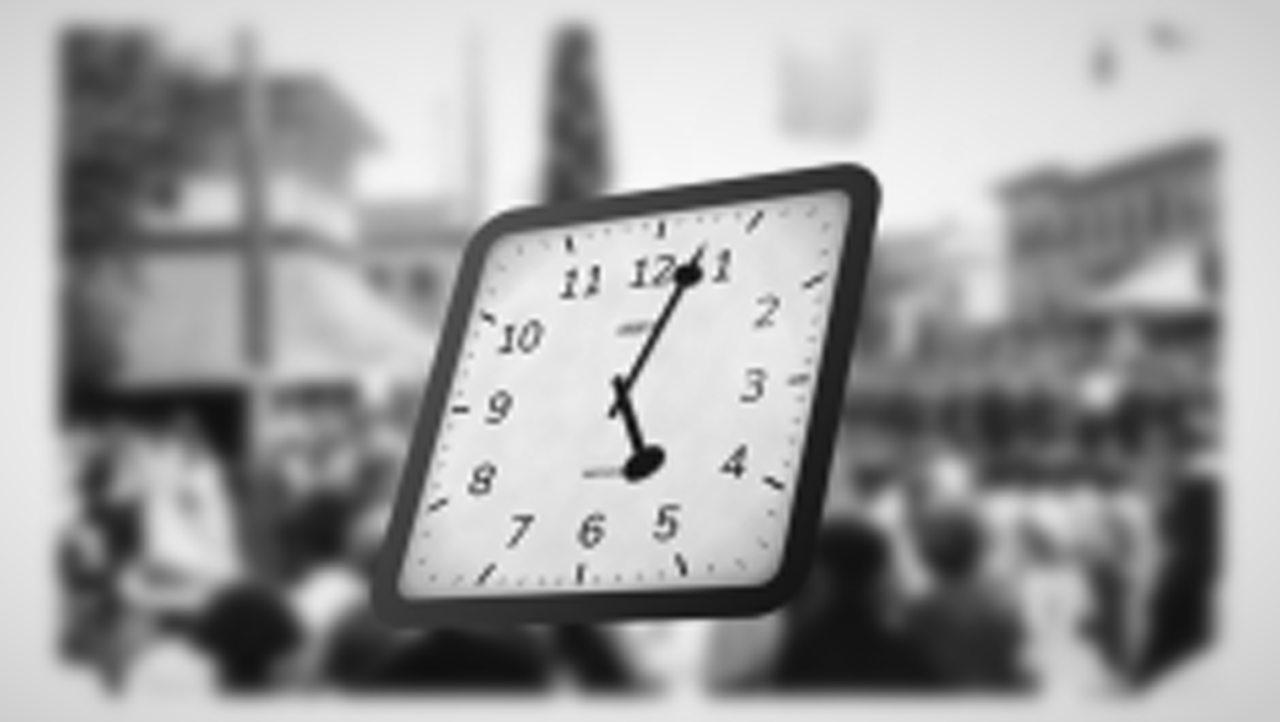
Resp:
**5:03**
